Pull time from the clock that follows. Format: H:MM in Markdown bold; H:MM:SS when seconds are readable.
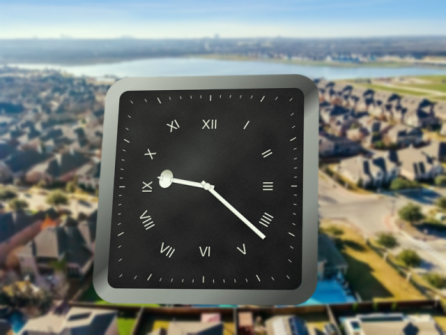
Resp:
**9:22**
